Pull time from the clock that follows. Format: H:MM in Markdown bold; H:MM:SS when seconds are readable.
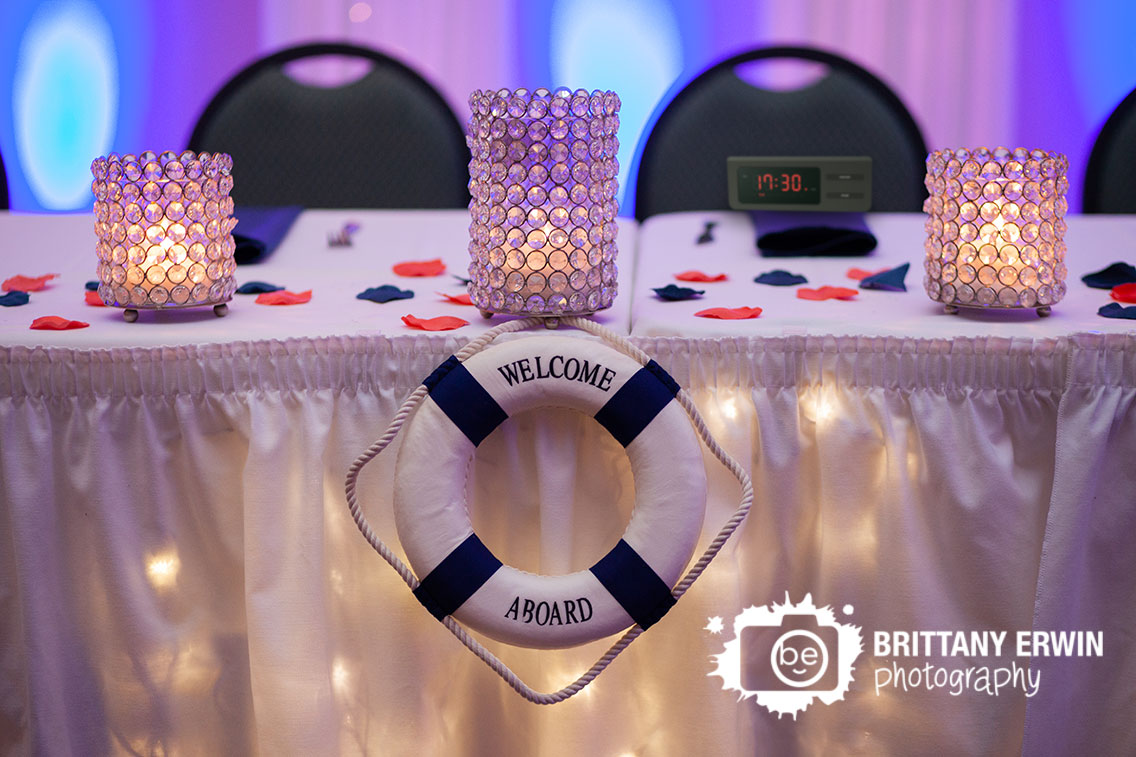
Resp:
**17:30**
